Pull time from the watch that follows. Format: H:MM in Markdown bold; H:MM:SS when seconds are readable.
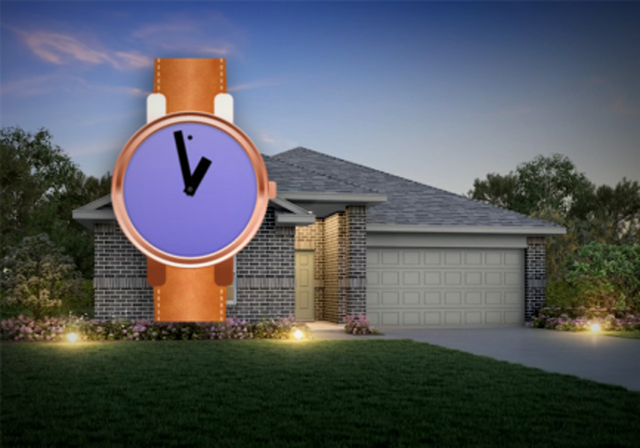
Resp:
**12:58**
